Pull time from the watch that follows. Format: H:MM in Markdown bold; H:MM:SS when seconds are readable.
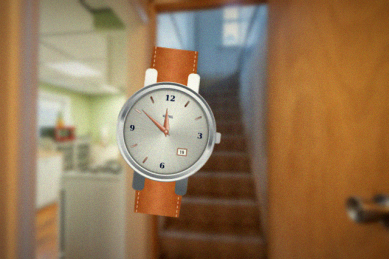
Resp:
**11:51**
